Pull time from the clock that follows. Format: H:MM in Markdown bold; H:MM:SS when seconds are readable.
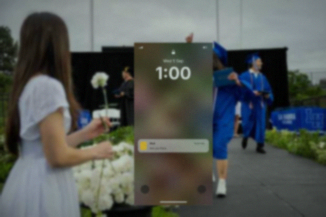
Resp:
**1:00**
